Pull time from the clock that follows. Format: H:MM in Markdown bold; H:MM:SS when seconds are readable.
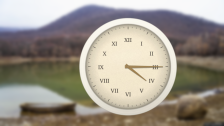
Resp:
**4:15**
